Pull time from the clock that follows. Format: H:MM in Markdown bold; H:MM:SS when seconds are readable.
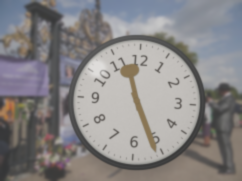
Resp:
**11:26**
